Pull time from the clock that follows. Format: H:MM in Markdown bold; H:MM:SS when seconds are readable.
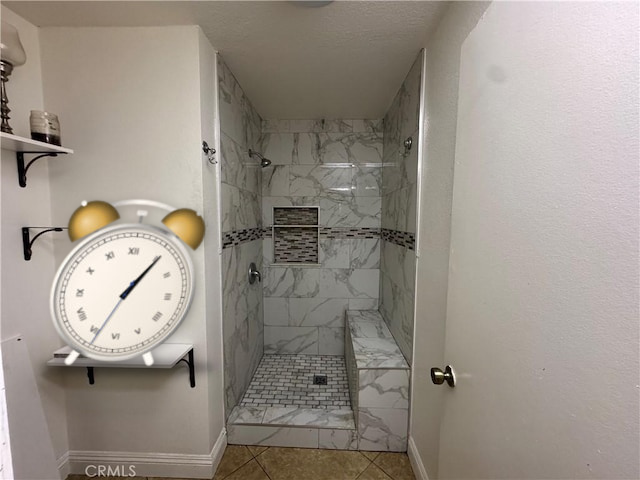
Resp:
**1:05:34**
